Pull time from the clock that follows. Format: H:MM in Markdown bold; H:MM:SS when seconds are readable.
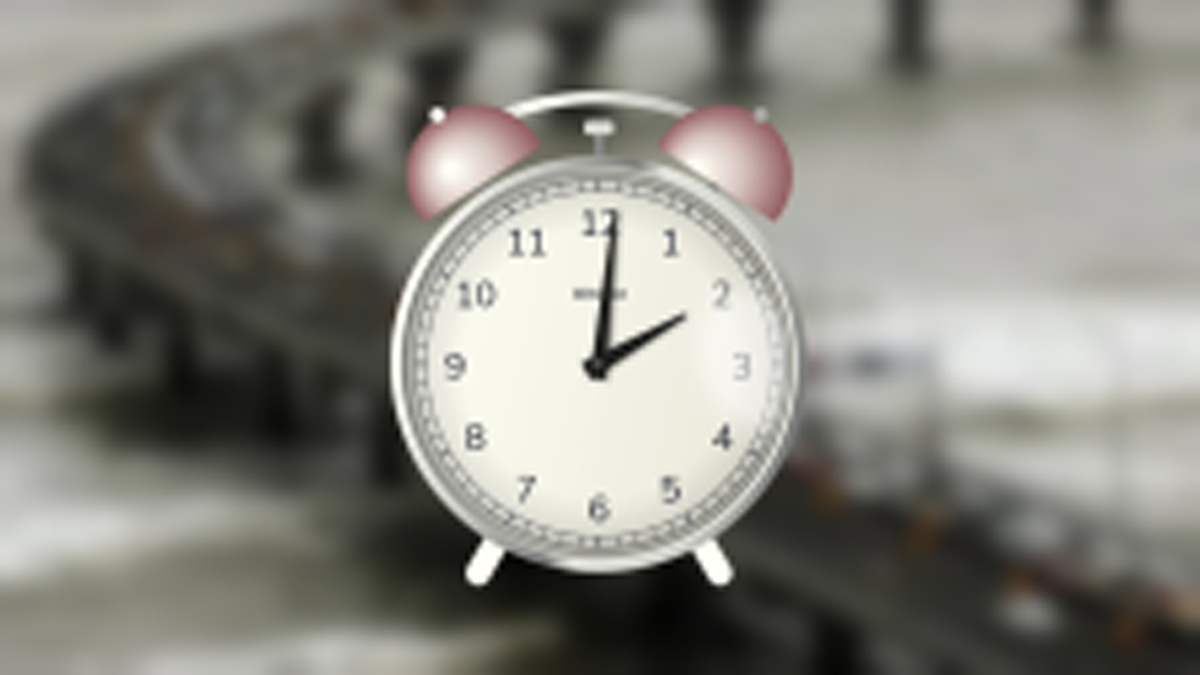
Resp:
**2:01**
